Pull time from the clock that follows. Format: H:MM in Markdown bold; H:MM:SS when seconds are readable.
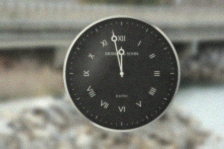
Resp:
**11:58**
